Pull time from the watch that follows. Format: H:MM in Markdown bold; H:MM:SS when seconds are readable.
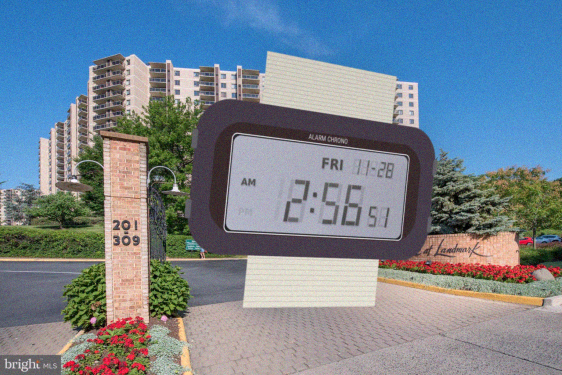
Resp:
**2:56:51**
